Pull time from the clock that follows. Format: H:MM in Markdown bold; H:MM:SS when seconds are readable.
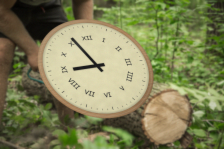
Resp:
**8:56**
